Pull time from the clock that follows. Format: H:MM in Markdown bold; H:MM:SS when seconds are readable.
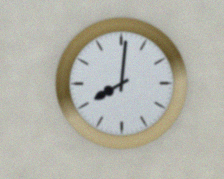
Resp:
**8:01**
